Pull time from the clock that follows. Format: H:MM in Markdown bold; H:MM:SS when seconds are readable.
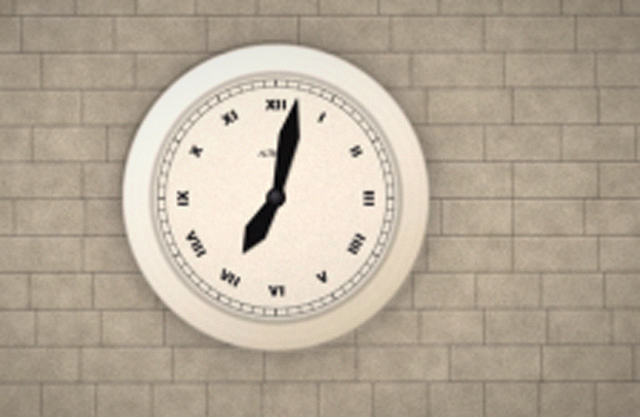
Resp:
**7:02**
